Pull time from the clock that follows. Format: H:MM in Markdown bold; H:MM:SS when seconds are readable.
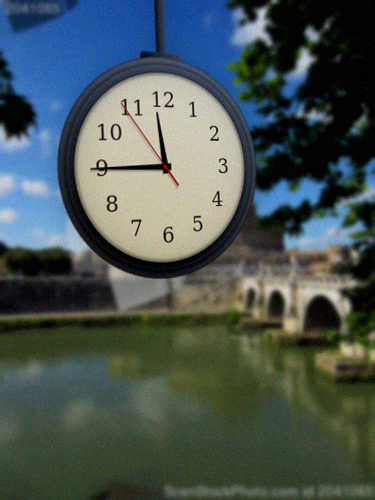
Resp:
**11:44:54**
